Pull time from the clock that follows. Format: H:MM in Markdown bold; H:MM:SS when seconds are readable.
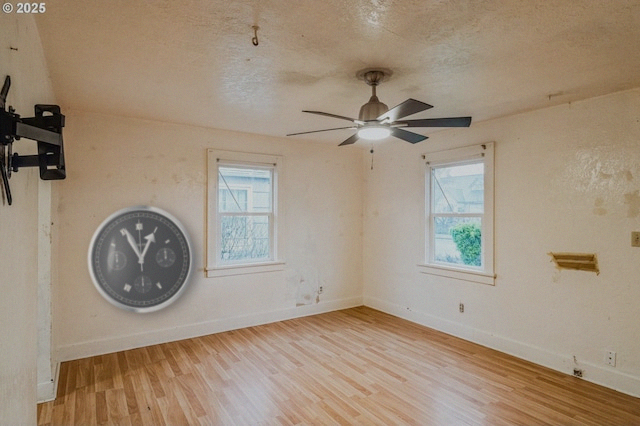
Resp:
**12:56**
